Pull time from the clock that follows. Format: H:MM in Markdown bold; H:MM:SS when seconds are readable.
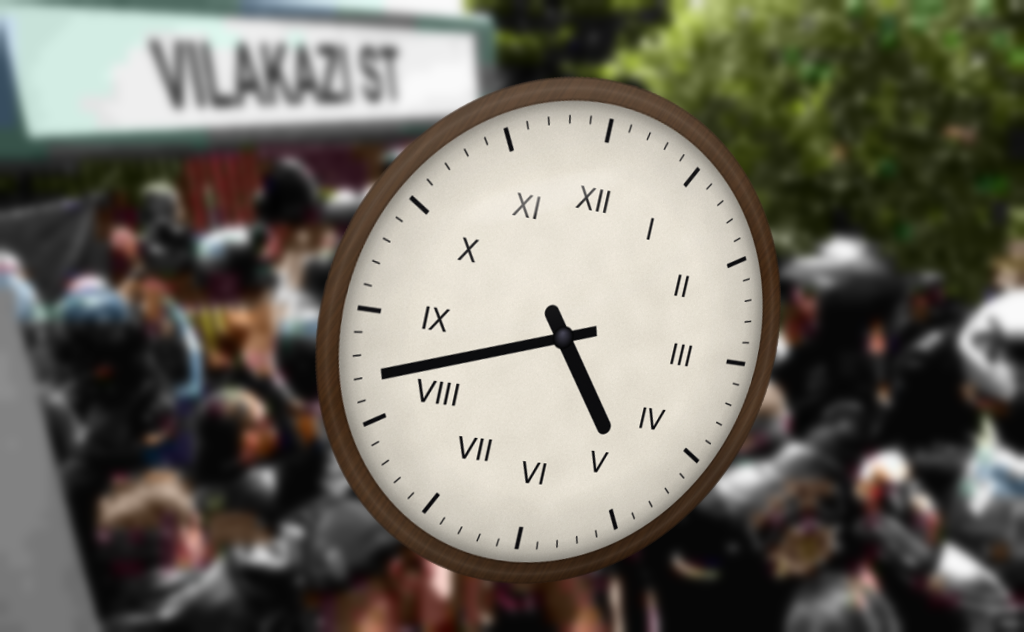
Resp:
**4:42**
